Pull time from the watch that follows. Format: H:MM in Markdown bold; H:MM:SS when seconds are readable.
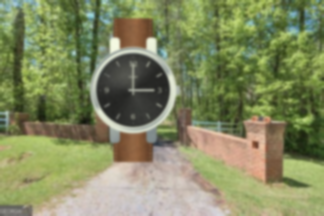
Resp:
**3:00**
